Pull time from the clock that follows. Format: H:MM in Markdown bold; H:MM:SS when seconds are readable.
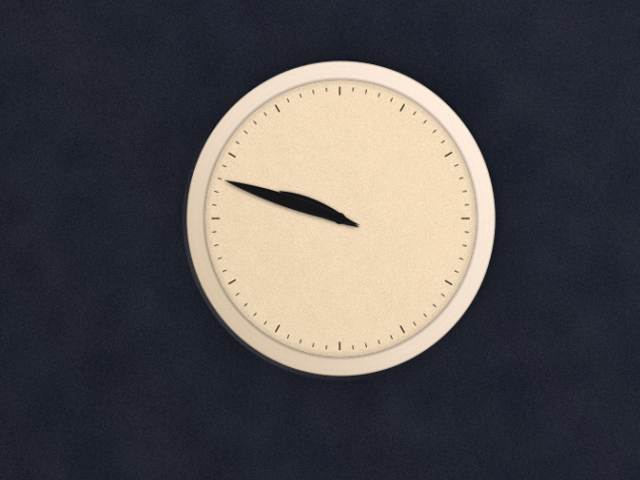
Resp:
**9:48**
